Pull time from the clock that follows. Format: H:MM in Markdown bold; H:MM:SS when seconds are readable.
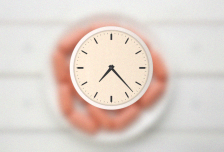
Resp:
**7:23**
